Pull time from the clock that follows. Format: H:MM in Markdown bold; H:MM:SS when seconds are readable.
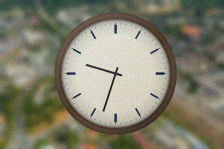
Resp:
**9:33**
